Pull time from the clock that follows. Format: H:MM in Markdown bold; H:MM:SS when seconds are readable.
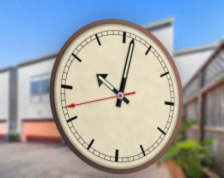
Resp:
**10:01:42**
